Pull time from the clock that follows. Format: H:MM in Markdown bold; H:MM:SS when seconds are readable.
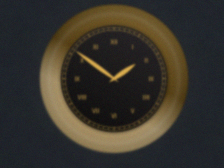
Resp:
**1:51**
